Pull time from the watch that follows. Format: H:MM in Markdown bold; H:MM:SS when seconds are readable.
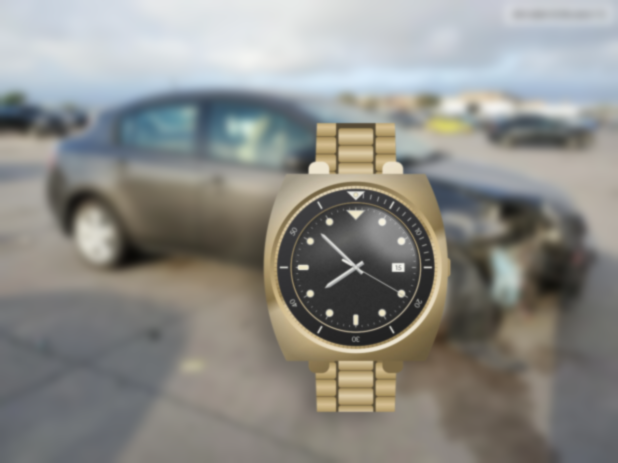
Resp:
**7:52:20**
